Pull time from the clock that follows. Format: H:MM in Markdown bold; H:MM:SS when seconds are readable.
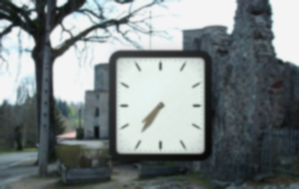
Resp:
**7:36**
